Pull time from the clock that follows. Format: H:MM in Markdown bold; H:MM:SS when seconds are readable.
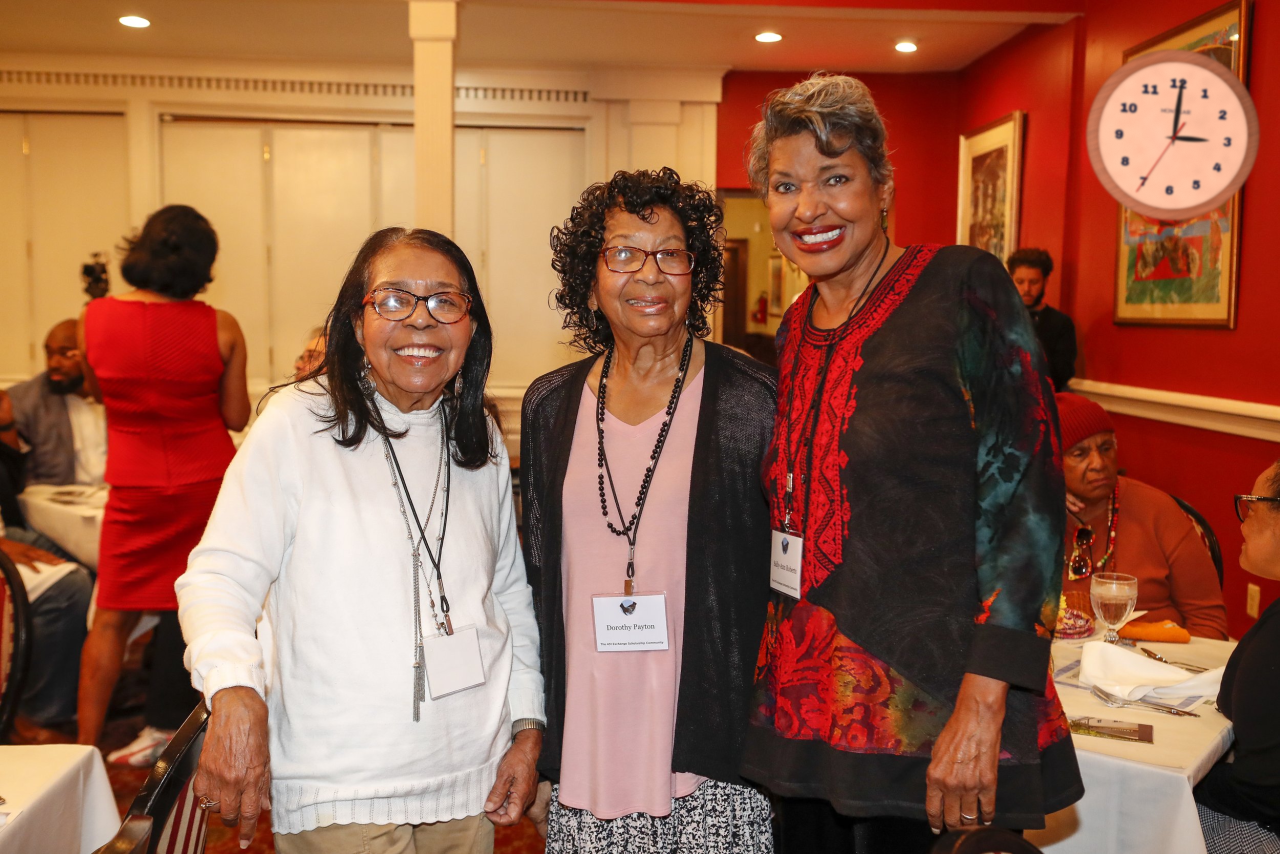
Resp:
**3:00:35**
